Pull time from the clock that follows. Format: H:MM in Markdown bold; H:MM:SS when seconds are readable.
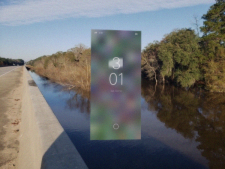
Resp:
**3:01**
